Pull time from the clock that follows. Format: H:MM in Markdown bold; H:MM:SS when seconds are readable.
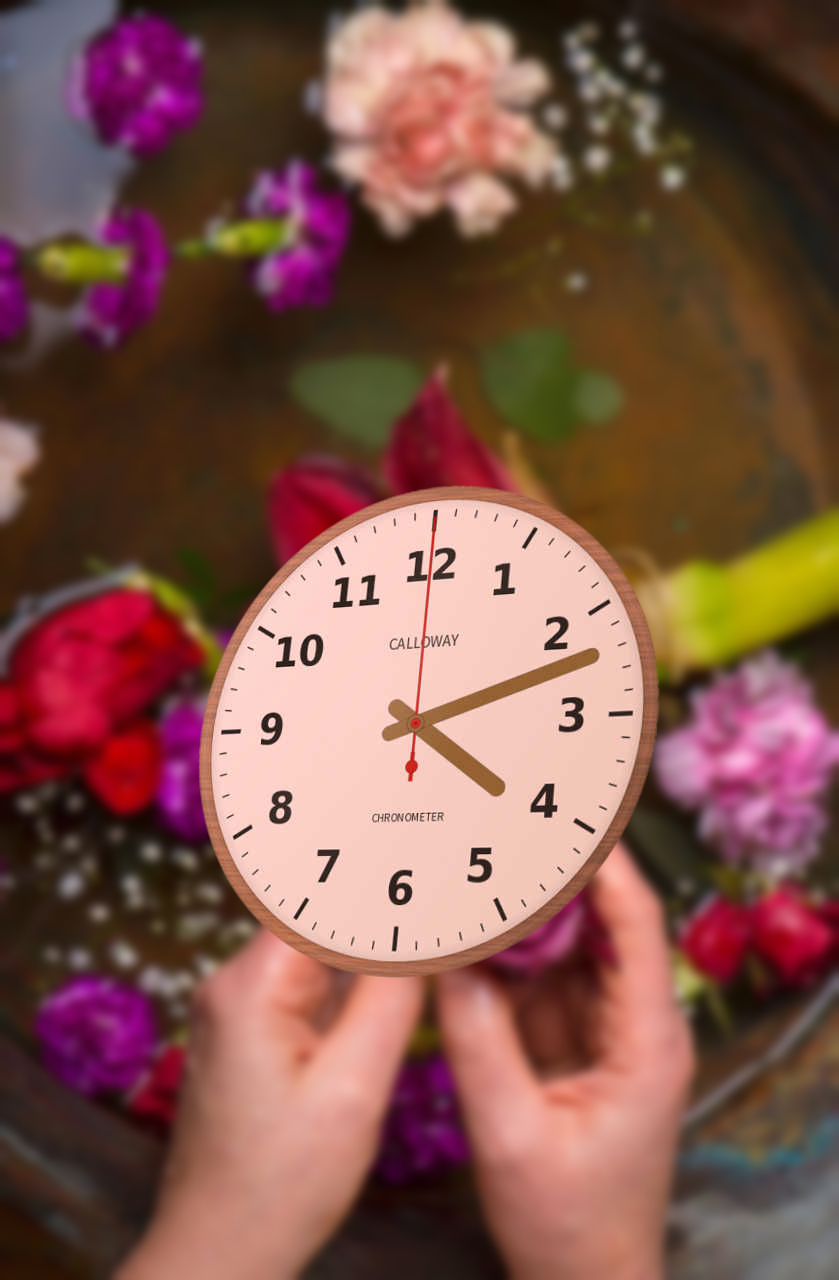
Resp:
**4:12:00**
